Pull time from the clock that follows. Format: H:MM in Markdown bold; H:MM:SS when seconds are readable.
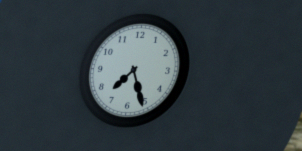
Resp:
**7:26**
